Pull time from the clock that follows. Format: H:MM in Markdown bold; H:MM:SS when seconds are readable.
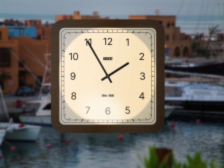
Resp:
**1:55**
